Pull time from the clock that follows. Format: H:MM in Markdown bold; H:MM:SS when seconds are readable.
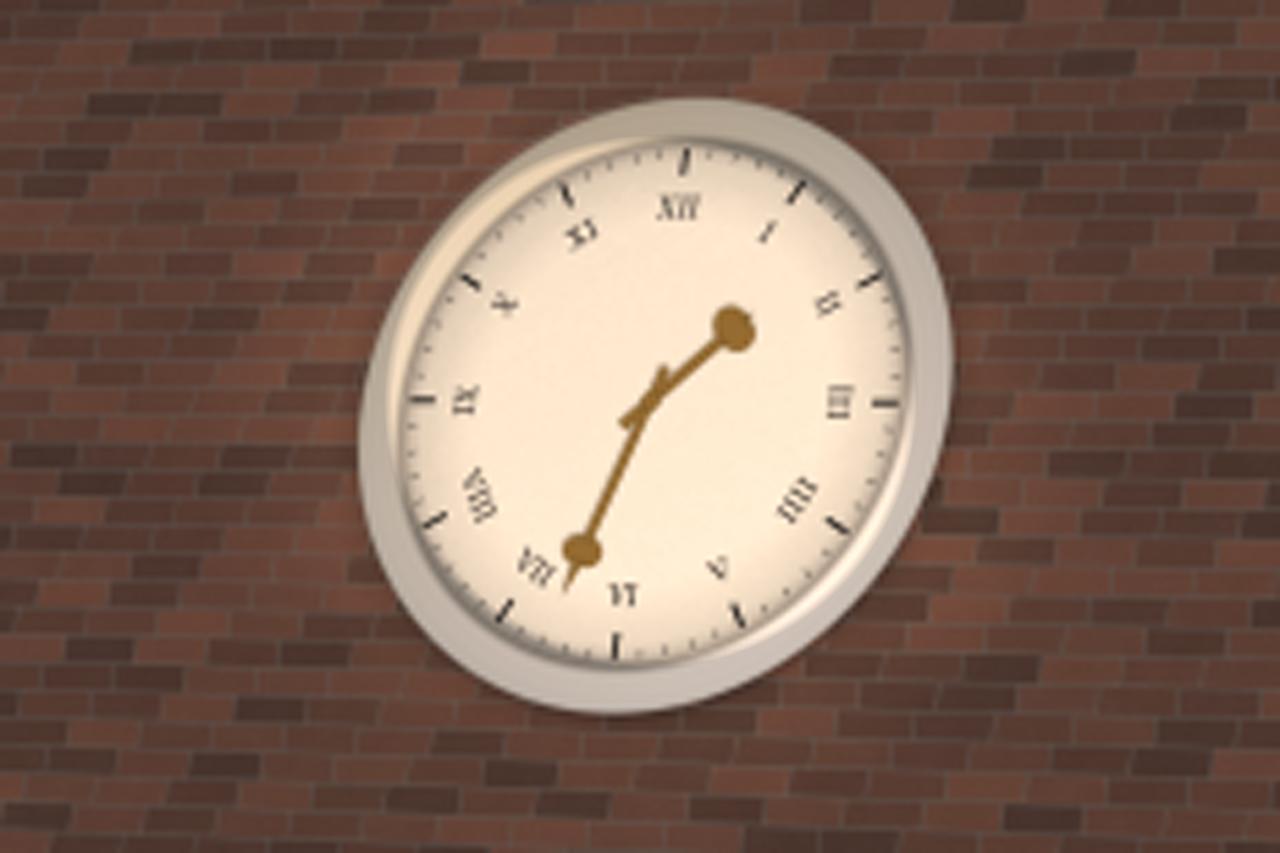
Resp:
**1:33**
